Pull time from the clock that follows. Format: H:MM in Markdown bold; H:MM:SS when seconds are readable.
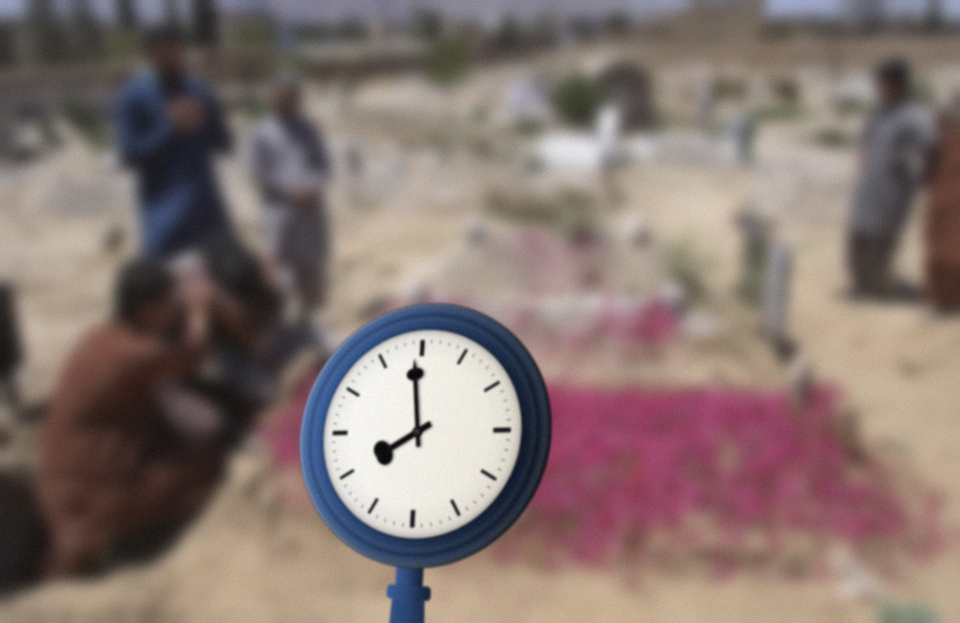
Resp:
**7:59**
